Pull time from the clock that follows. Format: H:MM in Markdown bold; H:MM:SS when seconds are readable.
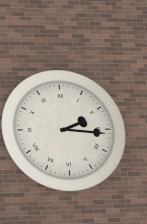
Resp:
**2:16**
